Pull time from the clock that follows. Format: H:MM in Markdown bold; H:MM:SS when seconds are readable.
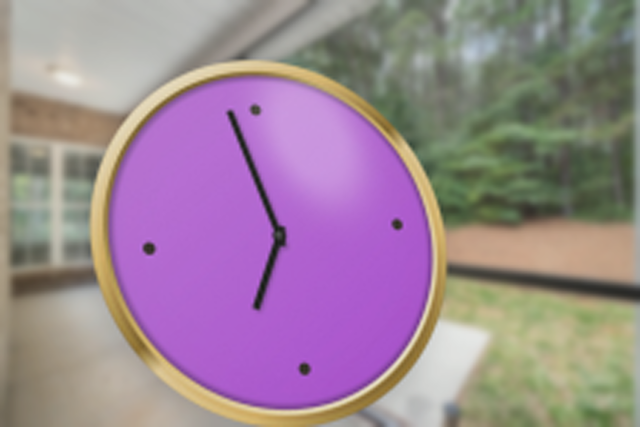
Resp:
**6:58**
